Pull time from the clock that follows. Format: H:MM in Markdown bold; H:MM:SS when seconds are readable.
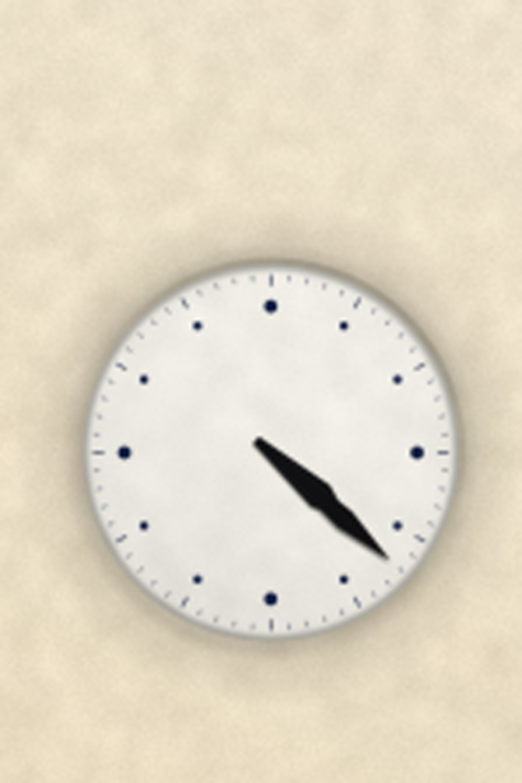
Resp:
**4:22**
